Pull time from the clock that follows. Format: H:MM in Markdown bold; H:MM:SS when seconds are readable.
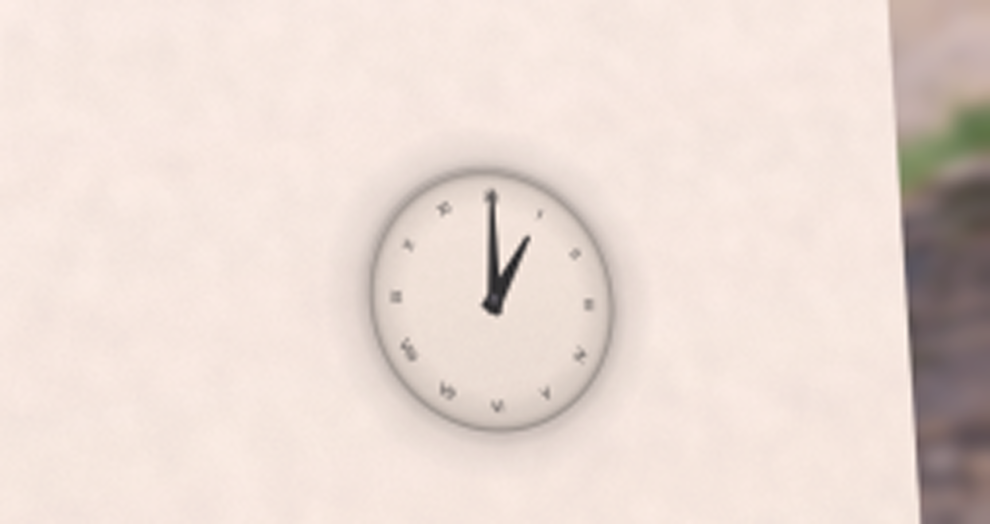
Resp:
**1:00**
